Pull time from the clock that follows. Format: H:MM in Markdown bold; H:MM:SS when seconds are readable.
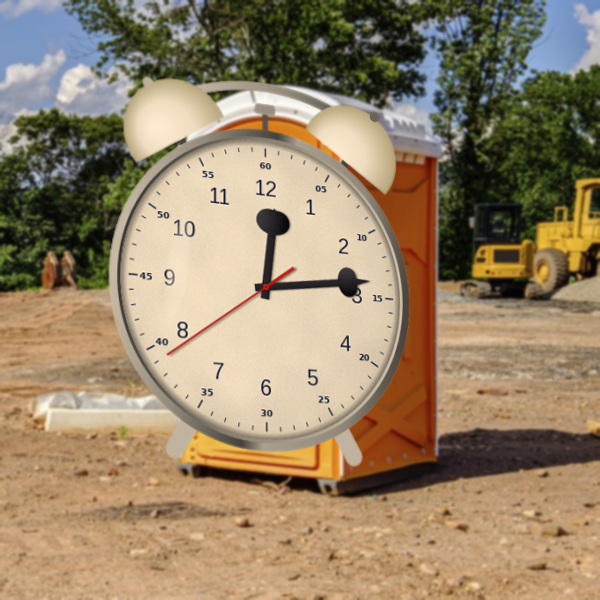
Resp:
**12:13:39**
